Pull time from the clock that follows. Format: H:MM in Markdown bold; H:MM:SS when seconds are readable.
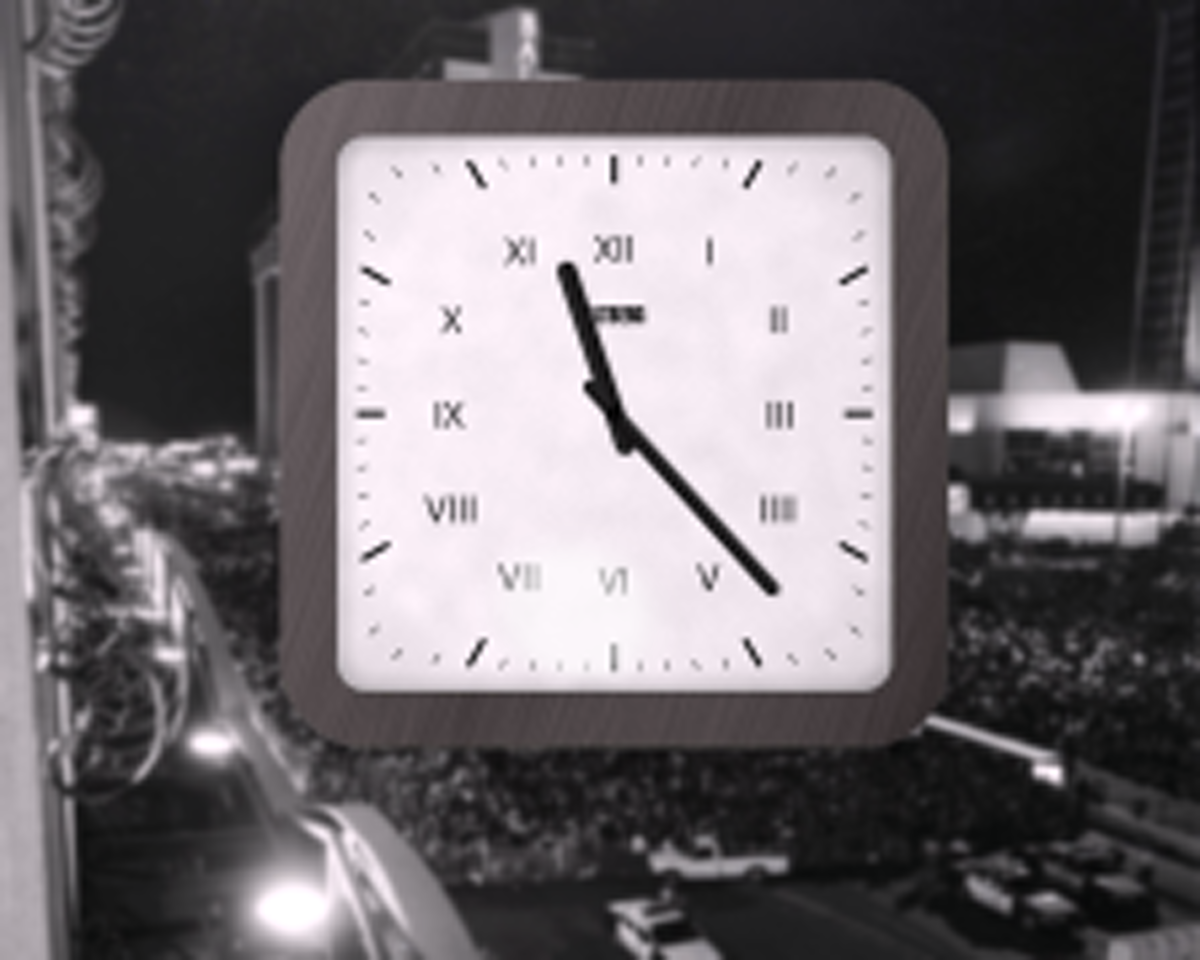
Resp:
**11:23**
